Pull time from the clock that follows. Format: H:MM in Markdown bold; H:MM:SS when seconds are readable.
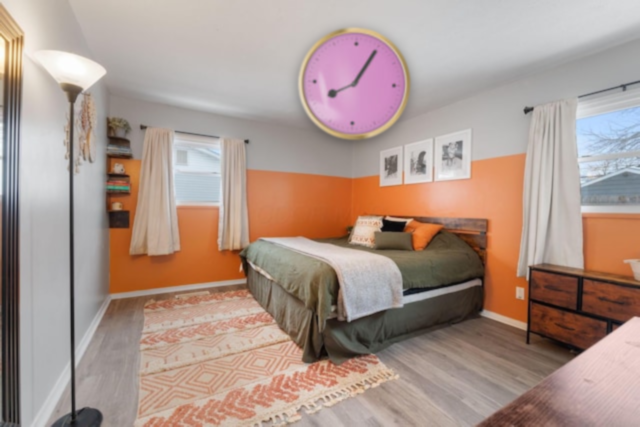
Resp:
**8:05**
